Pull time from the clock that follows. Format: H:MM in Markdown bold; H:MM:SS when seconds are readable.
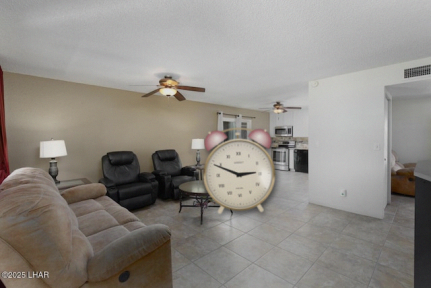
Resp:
**2:49**
